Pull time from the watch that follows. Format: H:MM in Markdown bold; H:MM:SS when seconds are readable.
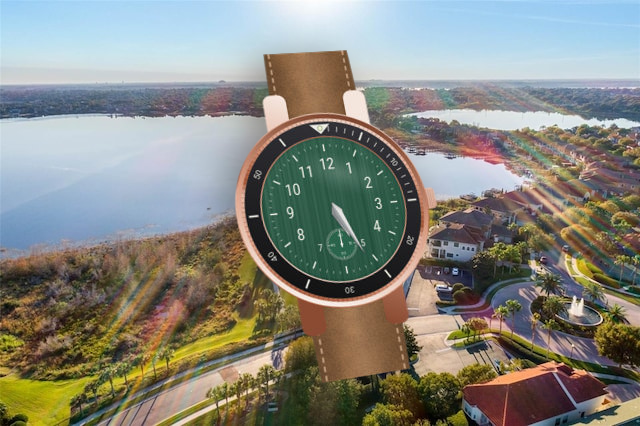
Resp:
**5:26**
